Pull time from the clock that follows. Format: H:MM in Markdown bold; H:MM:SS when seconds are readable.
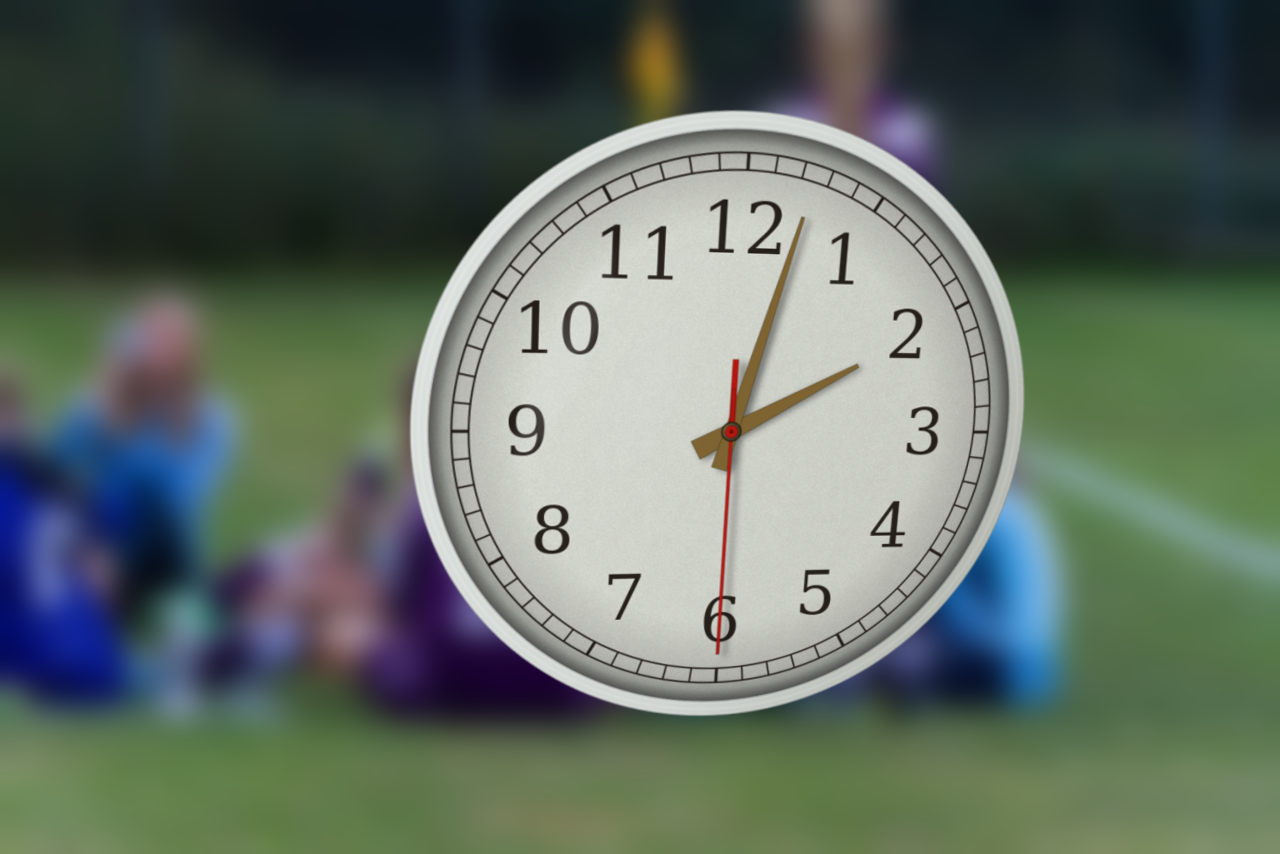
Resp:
**2:02:30**
